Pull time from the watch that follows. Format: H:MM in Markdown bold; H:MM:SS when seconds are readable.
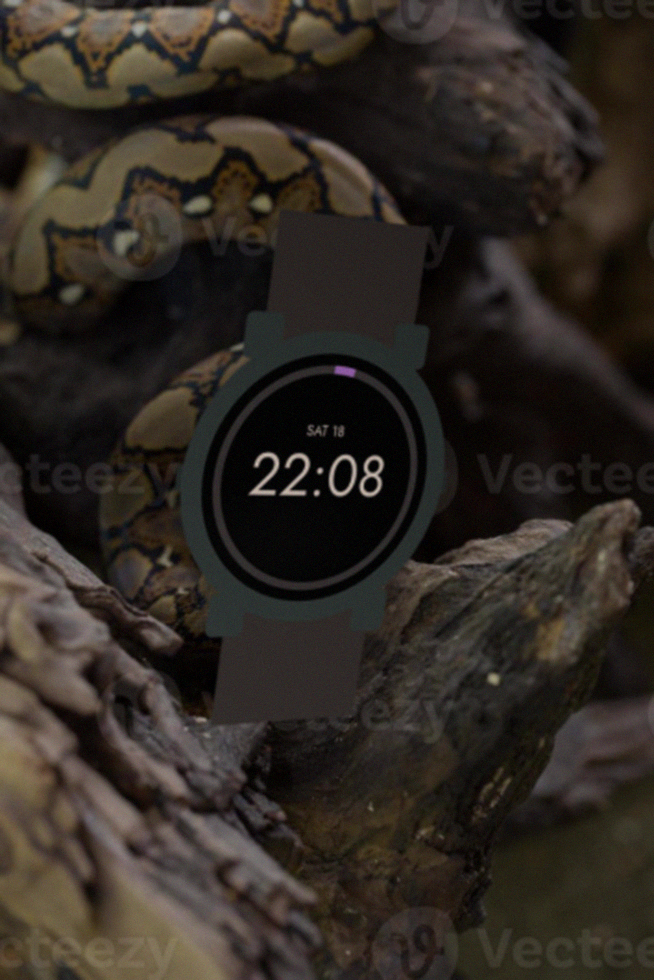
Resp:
**22:08**
